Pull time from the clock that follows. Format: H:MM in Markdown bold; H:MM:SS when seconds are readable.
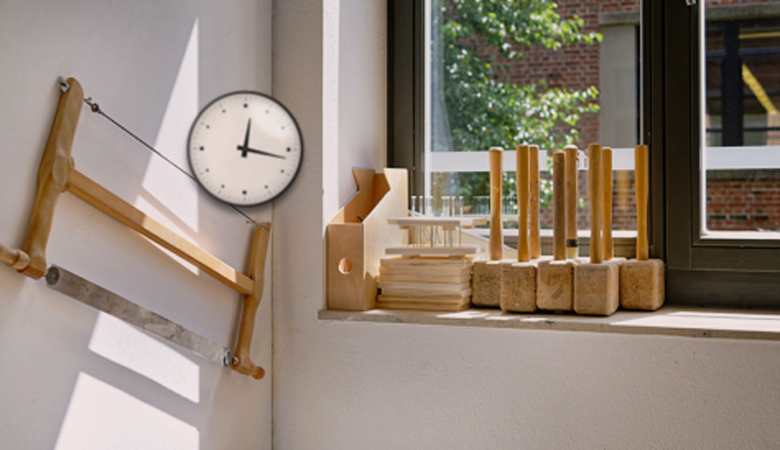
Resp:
**12:17**
